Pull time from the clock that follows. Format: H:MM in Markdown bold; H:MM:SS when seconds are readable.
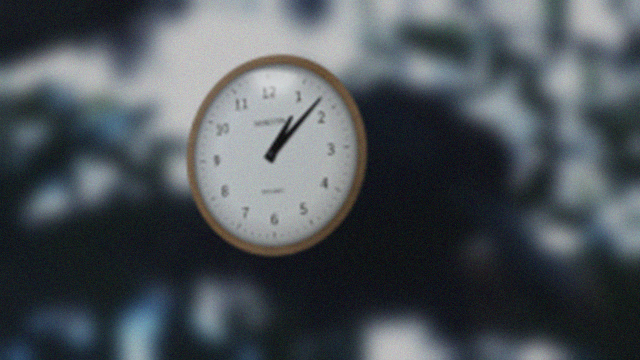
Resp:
**1:08**
